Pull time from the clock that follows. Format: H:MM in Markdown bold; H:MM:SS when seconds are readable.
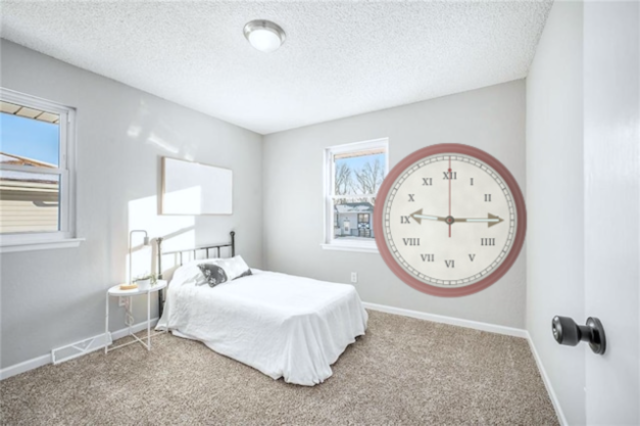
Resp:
**9:15:00**
